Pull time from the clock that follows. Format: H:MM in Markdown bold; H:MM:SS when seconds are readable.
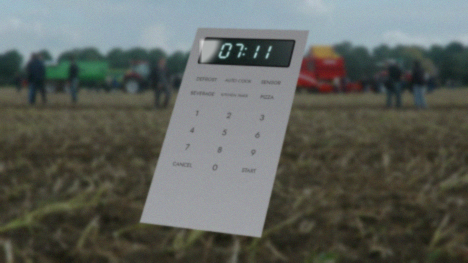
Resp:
**7:11**
